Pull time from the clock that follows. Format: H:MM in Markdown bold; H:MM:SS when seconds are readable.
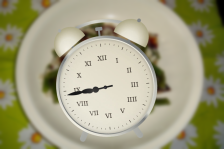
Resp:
**8:44**
